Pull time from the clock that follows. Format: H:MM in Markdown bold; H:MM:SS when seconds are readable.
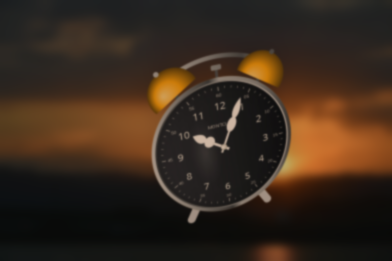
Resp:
**10:04**
